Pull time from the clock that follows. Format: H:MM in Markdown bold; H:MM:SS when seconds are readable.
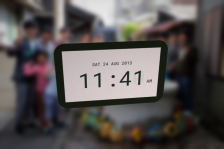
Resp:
**11:41**
